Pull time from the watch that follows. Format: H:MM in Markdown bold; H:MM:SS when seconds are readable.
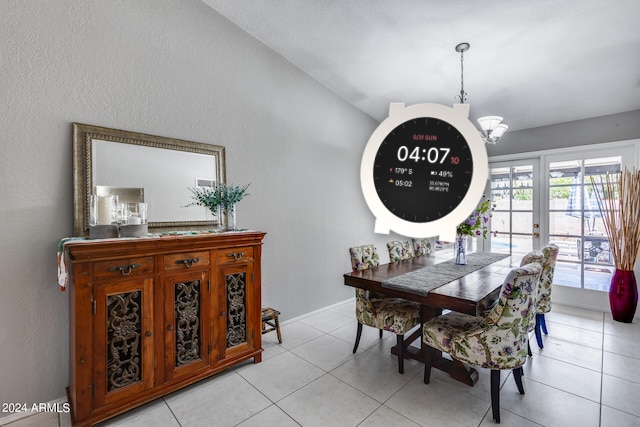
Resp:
**4:07**
